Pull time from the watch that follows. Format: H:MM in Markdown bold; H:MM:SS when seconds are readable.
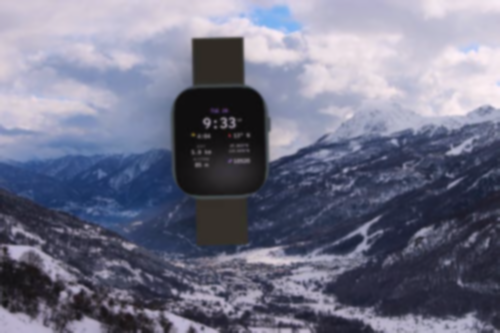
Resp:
**9:33**
